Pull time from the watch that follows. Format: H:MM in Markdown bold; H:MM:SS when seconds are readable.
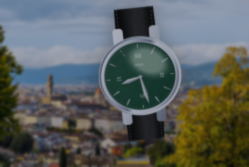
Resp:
**8:28**
